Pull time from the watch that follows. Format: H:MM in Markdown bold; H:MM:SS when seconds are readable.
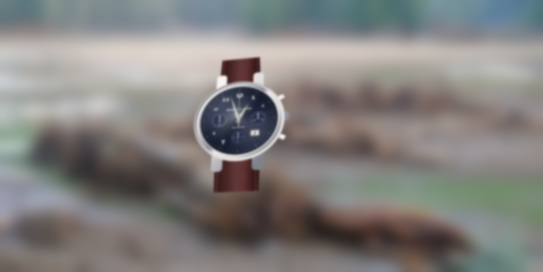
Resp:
**12:57**
